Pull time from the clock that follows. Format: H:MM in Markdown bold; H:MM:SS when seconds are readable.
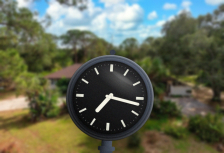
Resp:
**7:17**
